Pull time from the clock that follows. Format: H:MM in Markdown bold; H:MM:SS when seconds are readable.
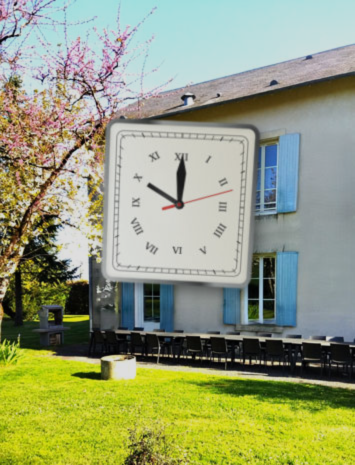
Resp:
**10:00:12**
